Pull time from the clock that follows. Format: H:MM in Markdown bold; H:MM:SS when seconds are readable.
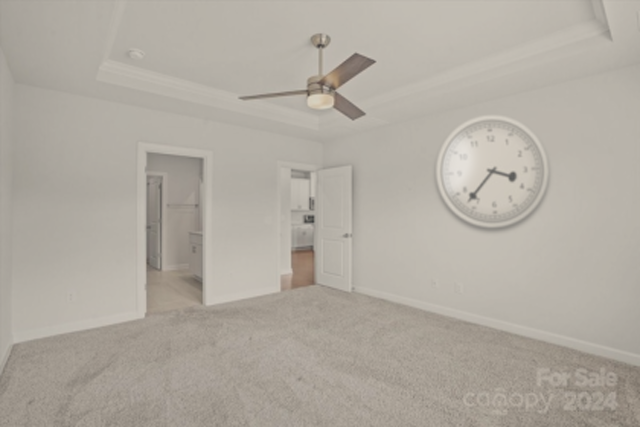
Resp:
**3:37**
